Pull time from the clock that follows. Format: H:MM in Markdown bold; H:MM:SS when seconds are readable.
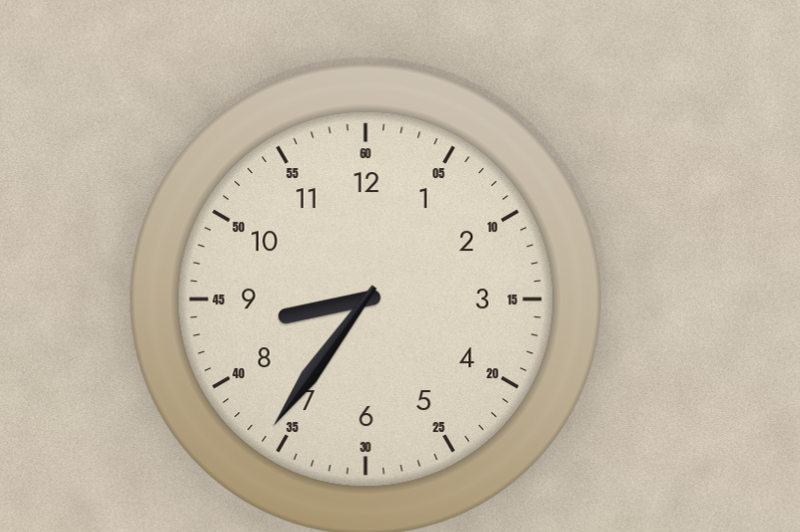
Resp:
**8:36**
